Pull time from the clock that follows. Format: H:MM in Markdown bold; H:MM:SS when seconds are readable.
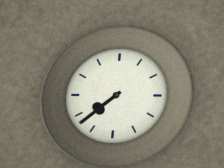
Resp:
**7:38**
